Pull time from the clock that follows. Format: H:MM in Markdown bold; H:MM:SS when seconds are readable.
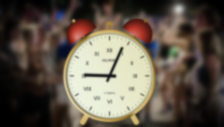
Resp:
**9:04**
